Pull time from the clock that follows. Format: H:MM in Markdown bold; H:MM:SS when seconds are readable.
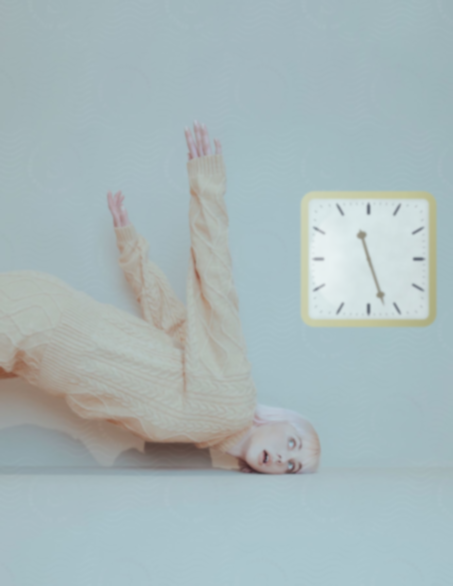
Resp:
**11:27**
